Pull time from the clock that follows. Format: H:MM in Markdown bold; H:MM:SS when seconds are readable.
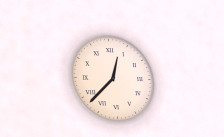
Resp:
**12:38**
